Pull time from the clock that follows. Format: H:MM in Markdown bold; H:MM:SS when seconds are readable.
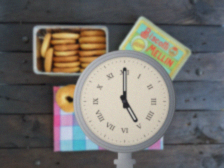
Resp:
**5:00**
